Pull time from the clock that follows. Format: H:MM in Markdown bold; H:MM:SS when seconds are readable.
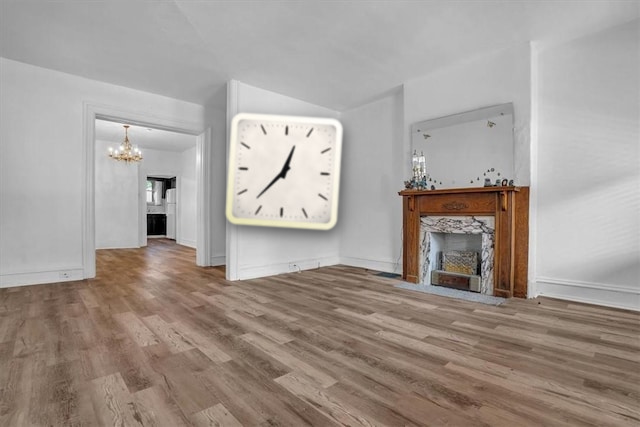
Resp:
**12:37**
